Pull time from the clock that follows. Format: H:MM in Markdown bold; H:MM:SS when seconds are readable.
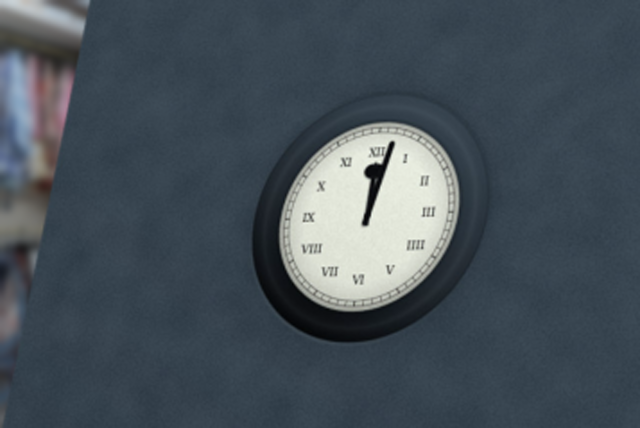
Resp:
**12:02**
